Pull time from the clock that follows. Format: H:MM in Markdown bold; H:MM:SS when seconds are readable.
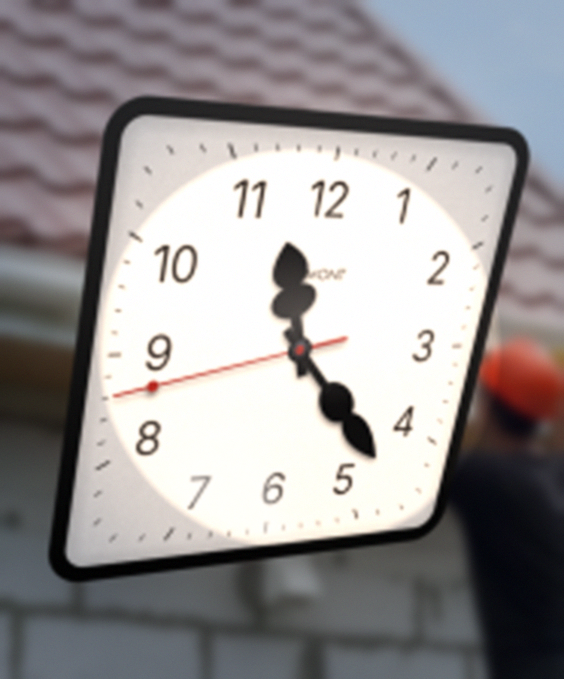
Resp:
**11:22:43**
